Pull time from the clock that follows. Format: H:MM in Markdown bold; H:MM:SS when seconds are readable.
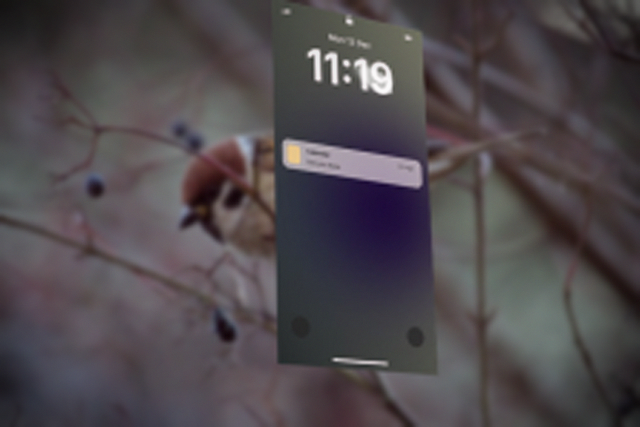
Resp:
**11:19**
